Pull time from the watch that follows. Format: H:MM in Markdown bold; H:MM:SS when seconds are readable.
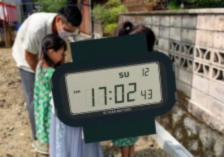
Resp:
**17:02:43**
